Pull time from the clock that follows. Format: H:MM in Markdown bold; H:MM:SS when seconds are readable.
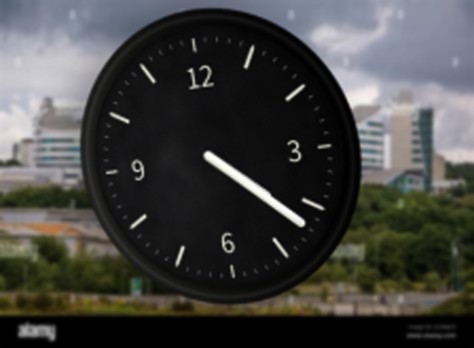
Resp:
**4:22**
